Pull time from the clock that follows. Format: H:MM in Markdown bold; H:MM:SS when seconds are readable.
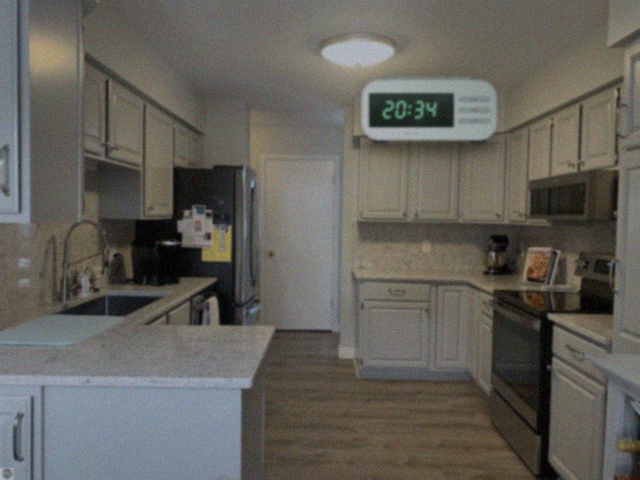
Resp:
**20:34**
